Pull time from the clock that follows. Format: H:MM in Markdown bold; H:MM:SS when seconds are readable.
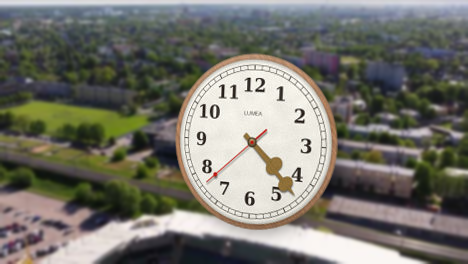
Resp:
**4:22:38**
